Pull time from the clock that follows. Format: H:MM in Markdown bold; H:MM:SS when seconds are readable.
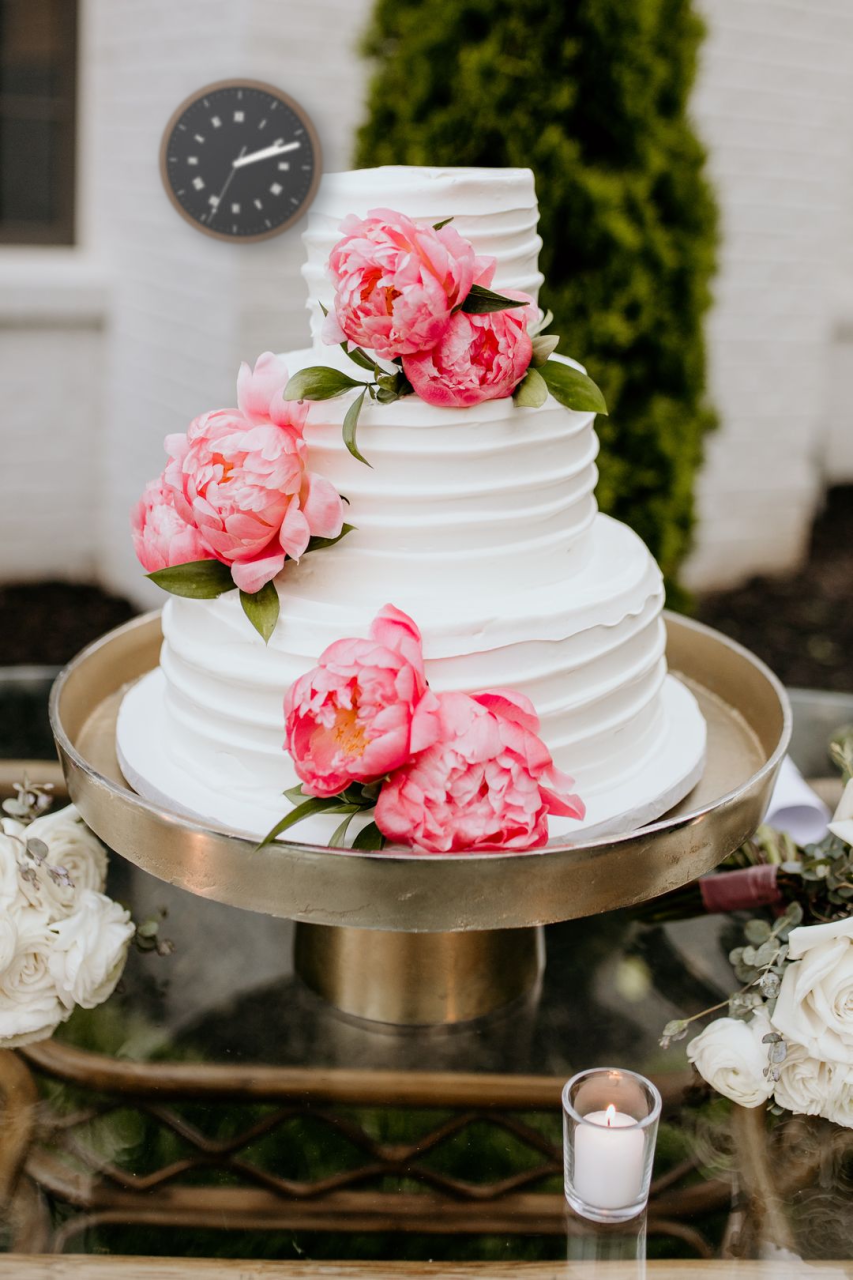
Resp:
**2:11:34**
